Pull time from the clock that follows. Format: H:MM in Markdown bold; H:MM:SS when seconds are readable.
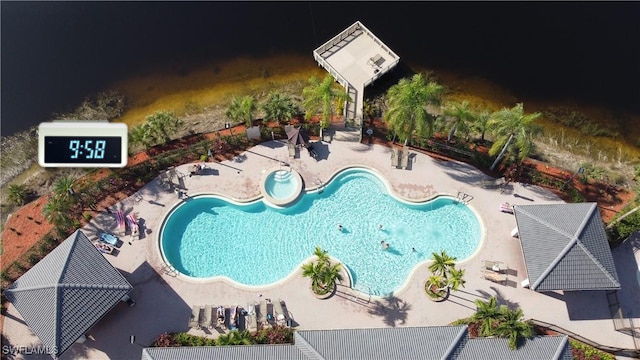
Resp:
**9:58**
